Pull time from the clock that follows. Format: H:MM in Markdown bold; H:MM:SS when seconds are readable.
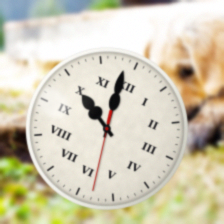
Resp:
**9:58:28**
